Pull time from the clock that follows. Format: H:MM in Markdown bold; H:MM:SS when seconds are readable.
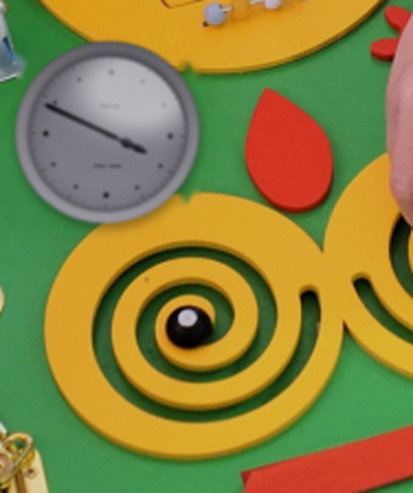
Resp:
**3:49**
